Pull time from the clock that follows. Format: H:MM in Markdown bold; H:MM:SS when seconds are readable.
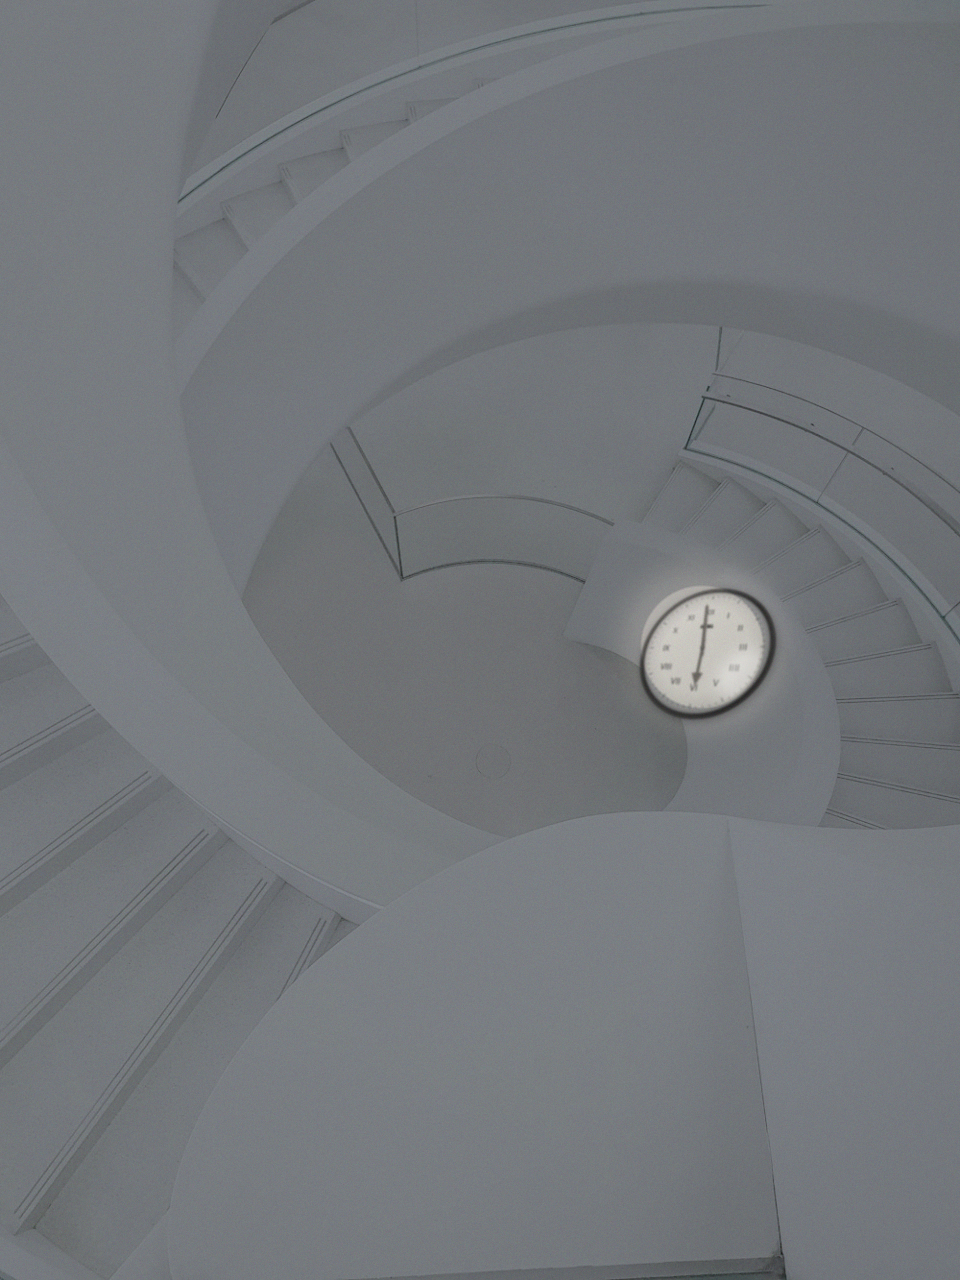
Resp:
**5:59**
